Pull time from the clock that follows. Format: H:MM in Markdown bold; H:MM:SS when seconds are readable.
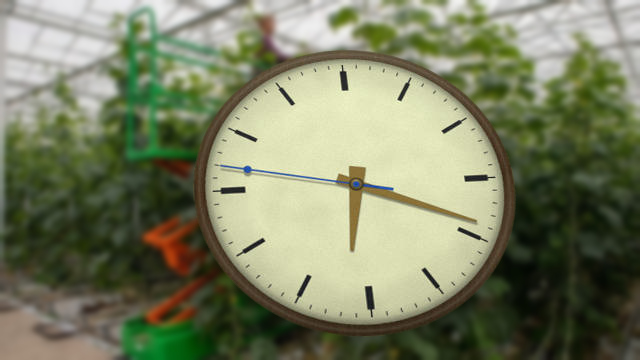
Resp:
**6:18:47**
